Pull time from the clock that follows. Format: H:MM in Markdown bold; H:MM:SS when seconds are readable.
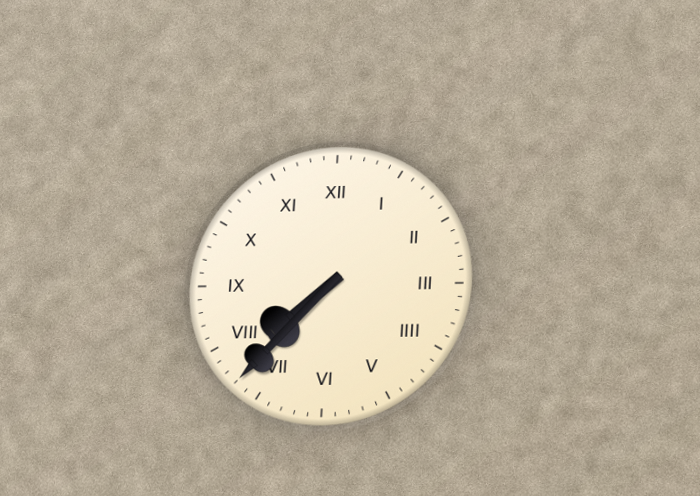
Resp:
**7:37**
